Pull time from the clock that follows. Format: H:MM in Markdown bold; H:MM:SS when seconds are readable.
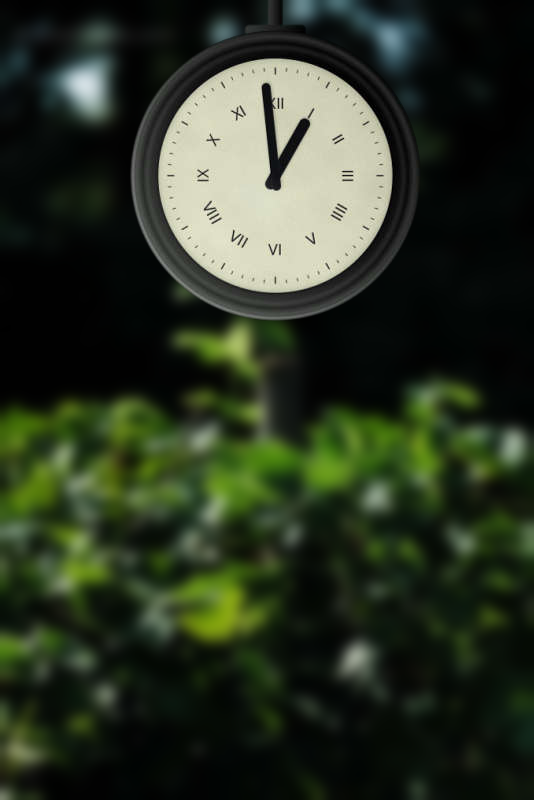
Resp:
**12:59**
